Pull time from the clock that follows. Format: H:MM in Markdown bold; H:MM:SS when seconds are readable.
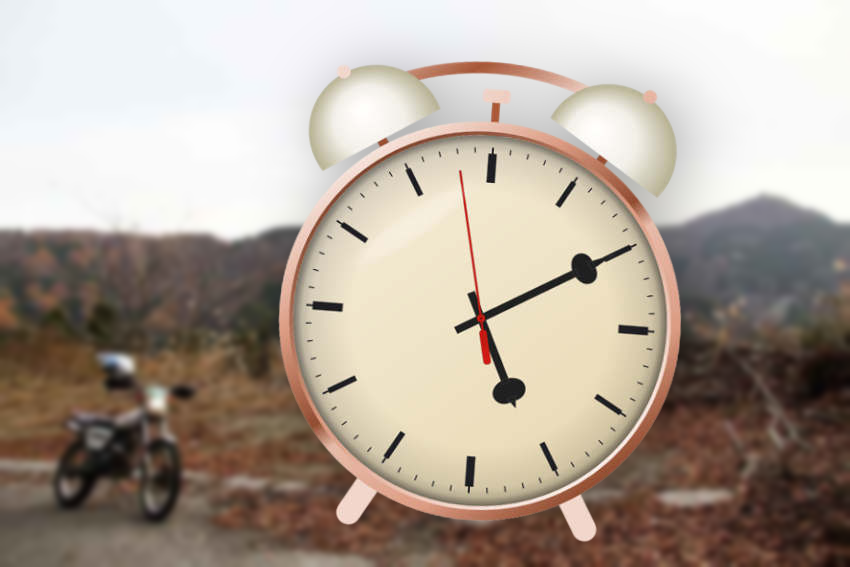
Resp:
**5:09:58**
